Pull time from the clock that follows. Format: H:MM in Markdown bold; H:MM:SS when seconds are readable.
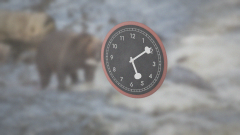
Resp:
**5:09**
